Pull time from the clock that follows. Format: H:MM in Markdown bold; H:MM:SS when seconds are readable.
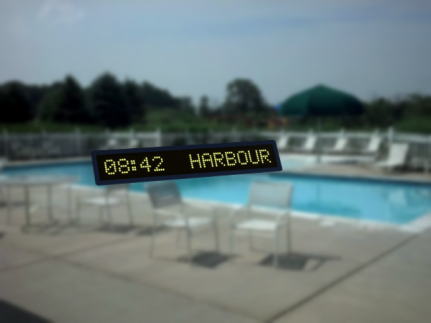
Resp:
**8:42**
